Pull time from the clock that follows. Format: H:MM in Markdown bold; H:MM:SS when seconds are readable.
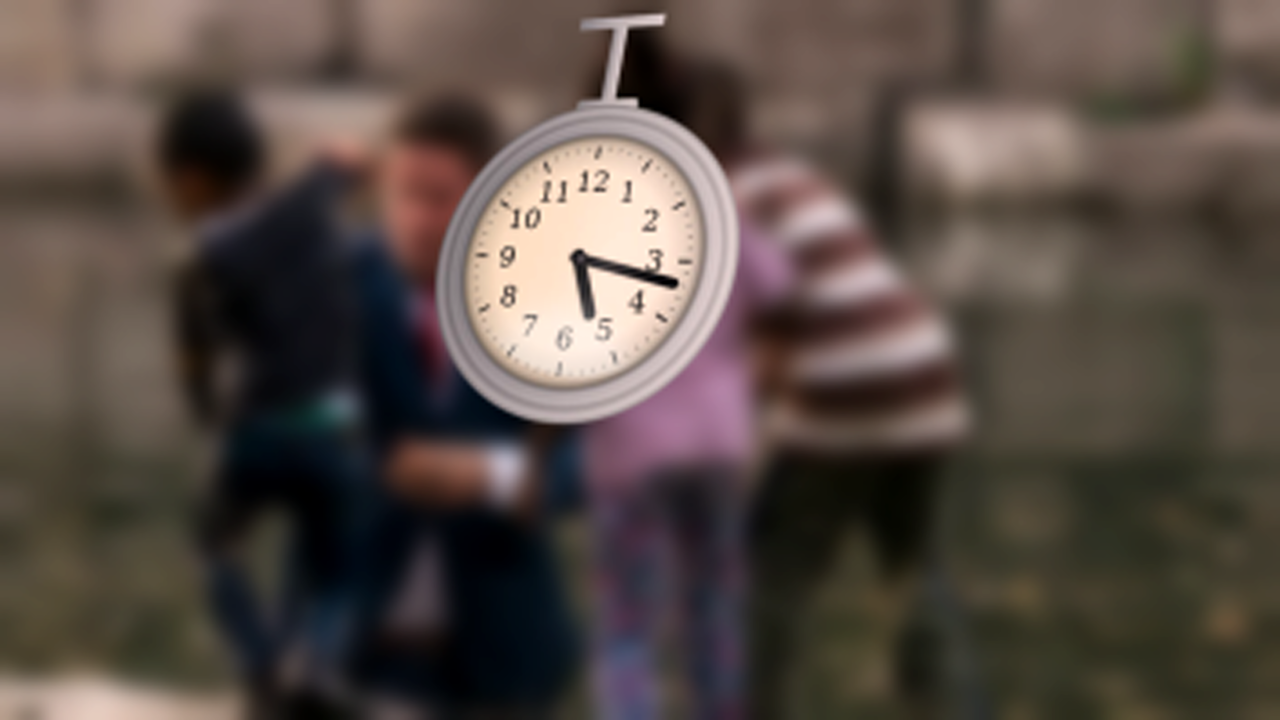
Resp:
**5:17**
